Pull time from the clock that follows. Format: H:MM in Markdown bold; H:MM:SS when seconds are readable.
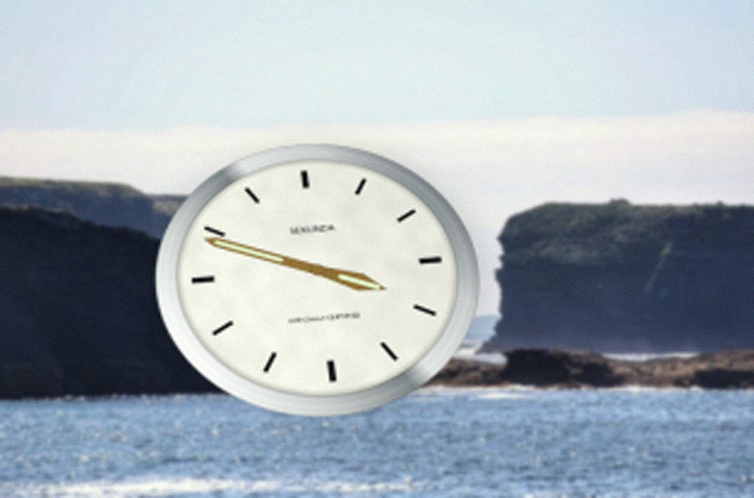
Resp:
**3:49**
